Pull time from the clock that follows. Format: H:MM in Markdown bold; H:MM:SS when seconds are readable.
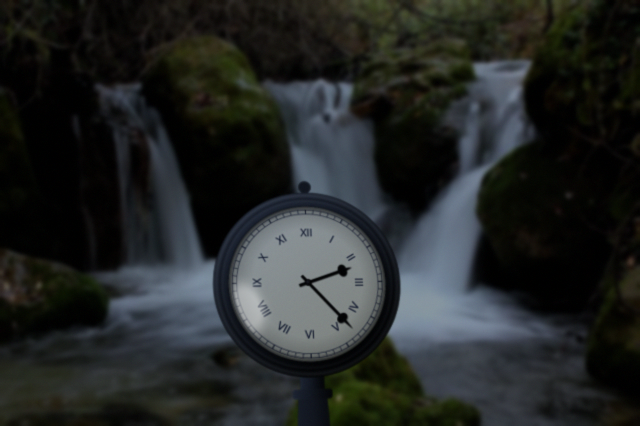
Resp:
**2:23**
